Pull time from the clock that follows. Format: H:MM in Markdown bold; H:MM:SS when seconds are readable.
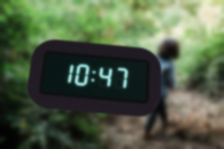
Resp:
**10:47**
